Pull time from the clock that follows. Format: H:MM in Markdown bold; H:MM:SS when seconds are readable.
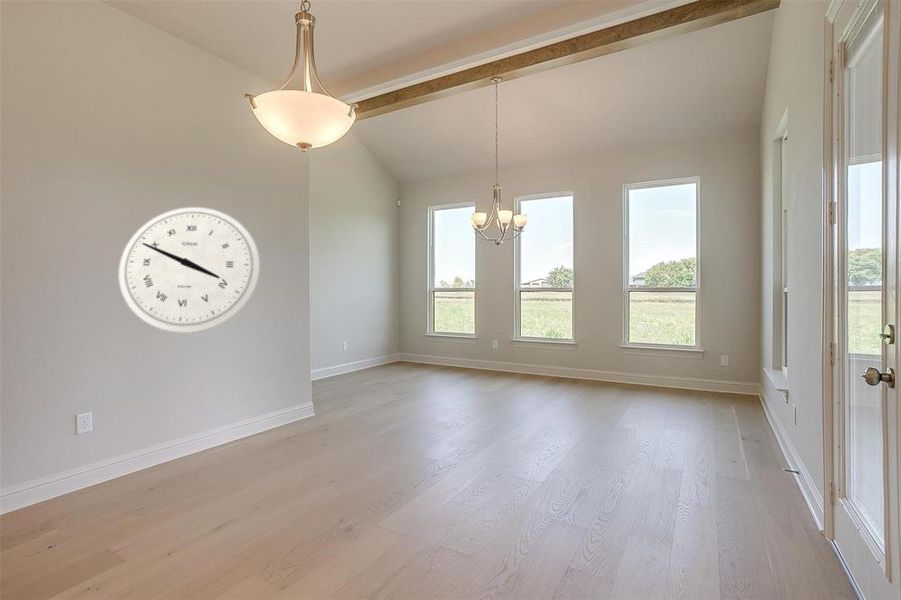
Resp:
**3:49**
